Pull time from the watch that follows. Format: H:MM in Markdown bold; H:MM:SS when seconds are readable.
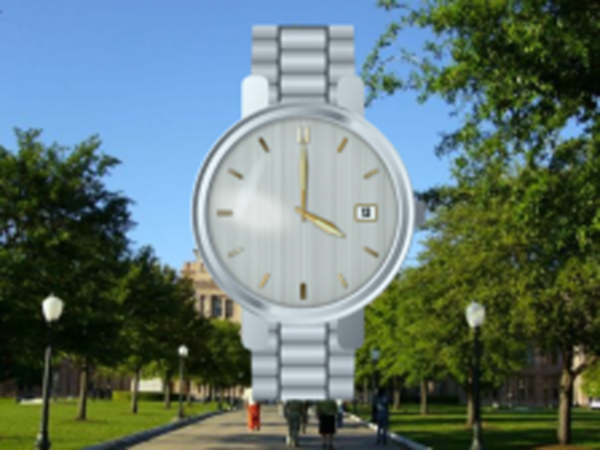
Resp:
**4:00**
